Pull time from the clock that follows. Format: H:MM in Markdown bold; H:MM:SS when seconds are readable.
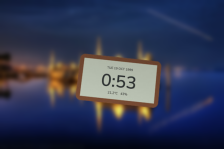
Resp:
**0:53**
